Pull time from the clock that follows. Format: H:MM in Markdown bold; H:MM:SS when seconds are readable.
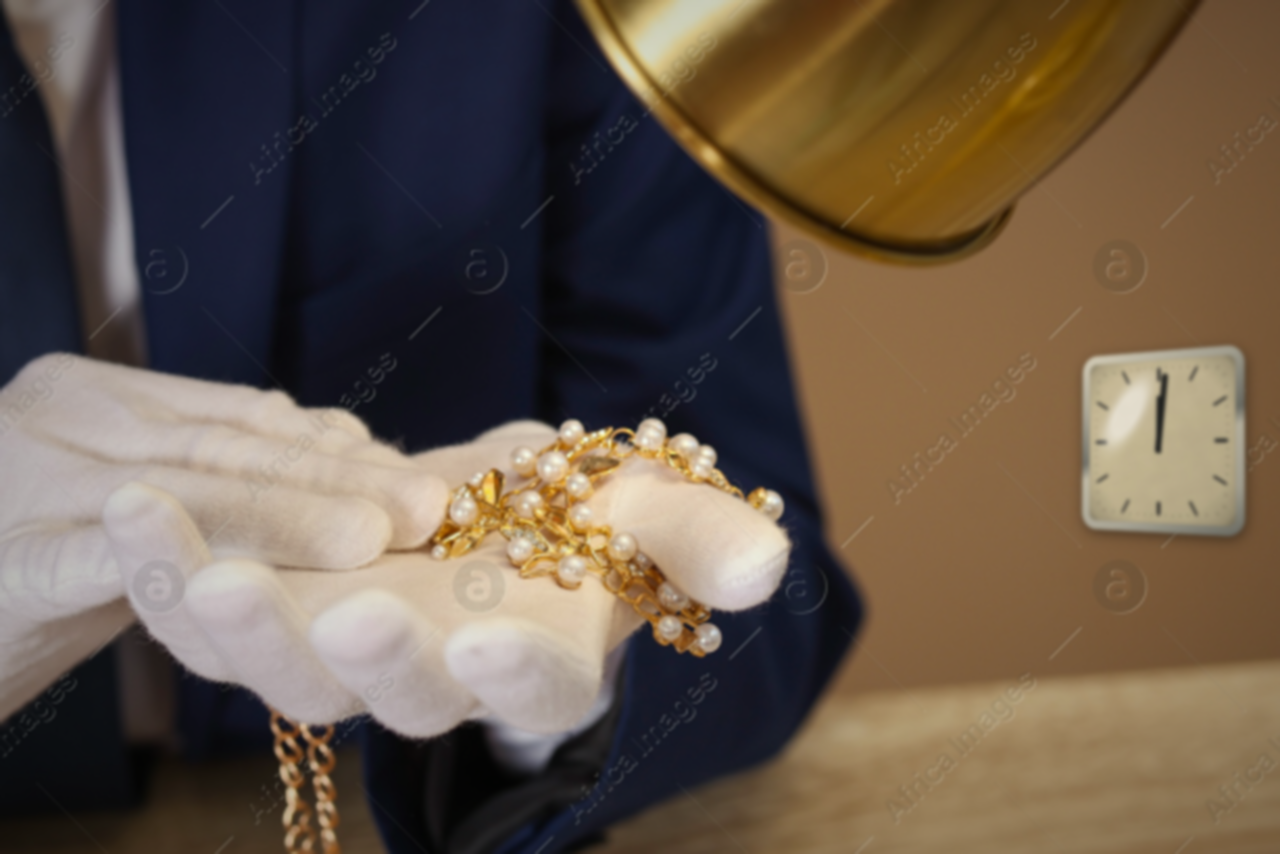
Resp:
**12:01**
